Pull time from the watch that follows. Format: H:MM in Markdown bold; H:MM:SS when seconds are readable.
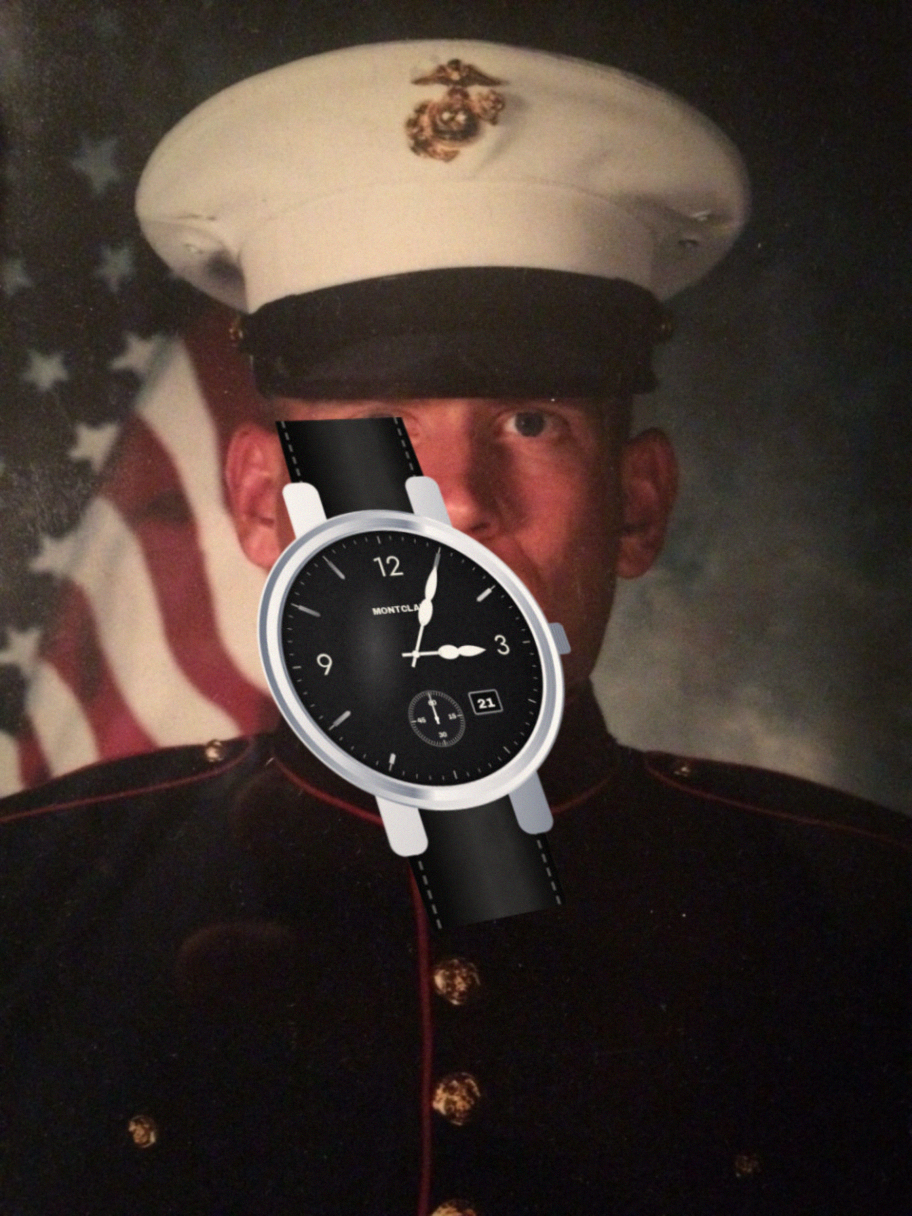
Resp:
**3:05**
